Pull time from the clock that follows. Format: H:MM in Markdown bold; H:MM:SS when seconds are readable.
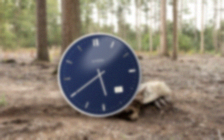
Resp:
**5:40**
